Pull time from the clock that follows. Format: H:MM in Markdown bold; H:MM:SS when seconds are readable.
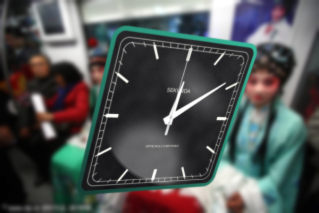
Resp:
**12:09:00**
